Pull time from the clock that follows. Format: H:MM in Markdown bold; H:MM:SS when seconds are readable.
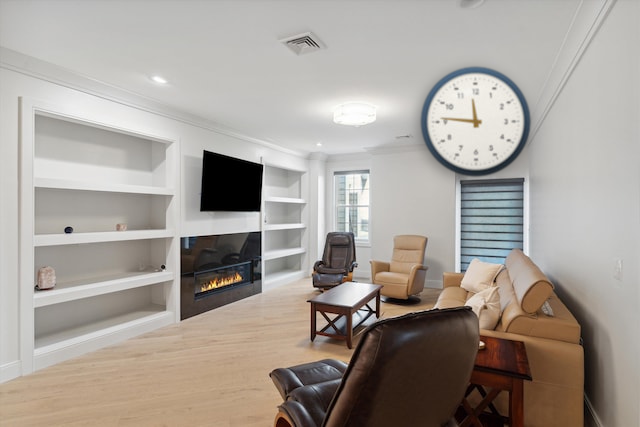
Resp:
**11:46**
